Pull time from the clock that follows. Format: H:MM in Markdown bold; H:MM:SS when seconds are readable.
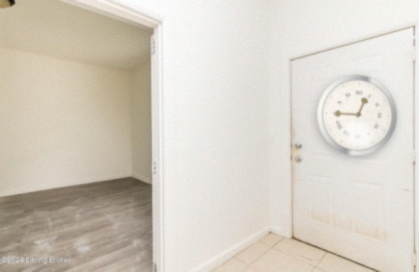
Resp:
**12:45**
